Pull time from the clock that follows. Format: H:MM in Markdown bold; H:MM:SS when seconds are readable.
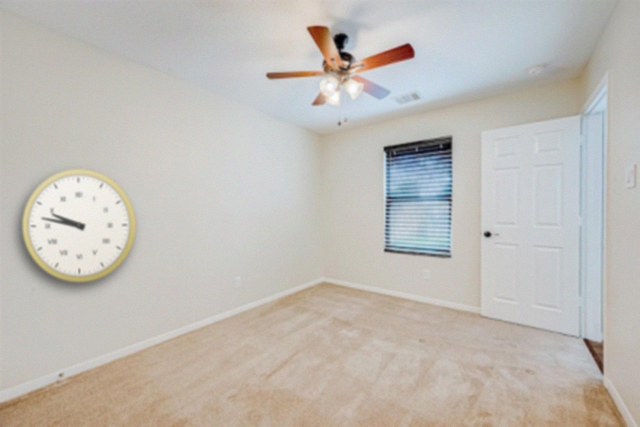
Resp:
**9:47**
